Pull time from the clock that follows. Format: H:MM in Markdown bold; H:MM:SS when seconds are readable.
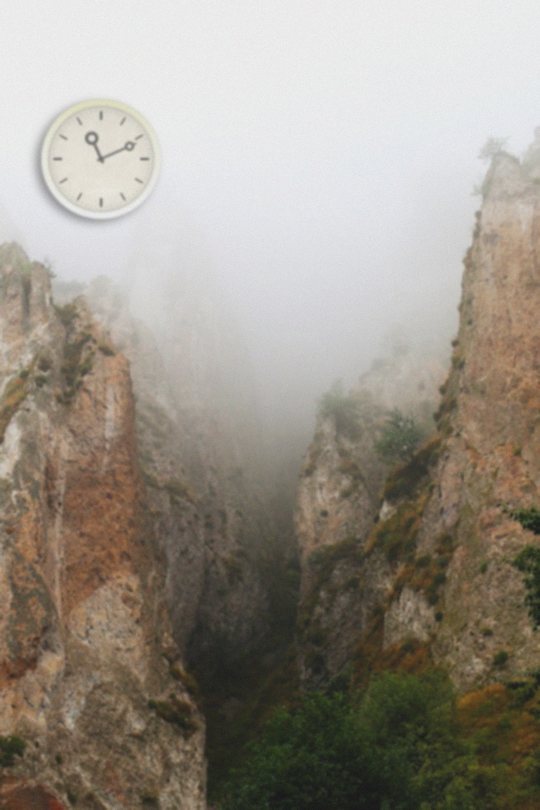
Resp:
**11:11**
